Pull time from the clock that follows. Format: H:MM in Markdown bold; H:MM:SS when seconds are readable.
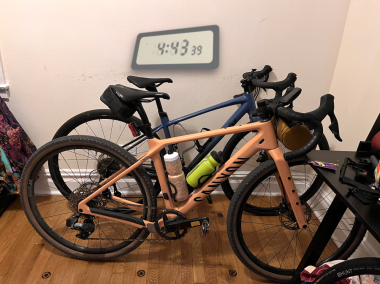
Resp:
**4:43:39**
